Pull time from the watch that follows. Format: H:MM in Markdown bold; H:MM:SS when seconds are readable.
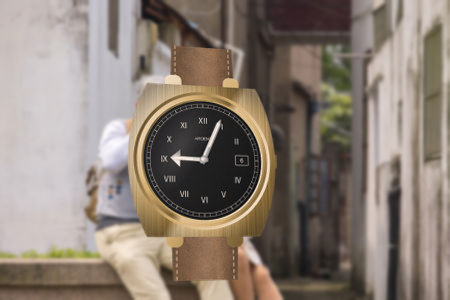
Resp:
**9:04**
